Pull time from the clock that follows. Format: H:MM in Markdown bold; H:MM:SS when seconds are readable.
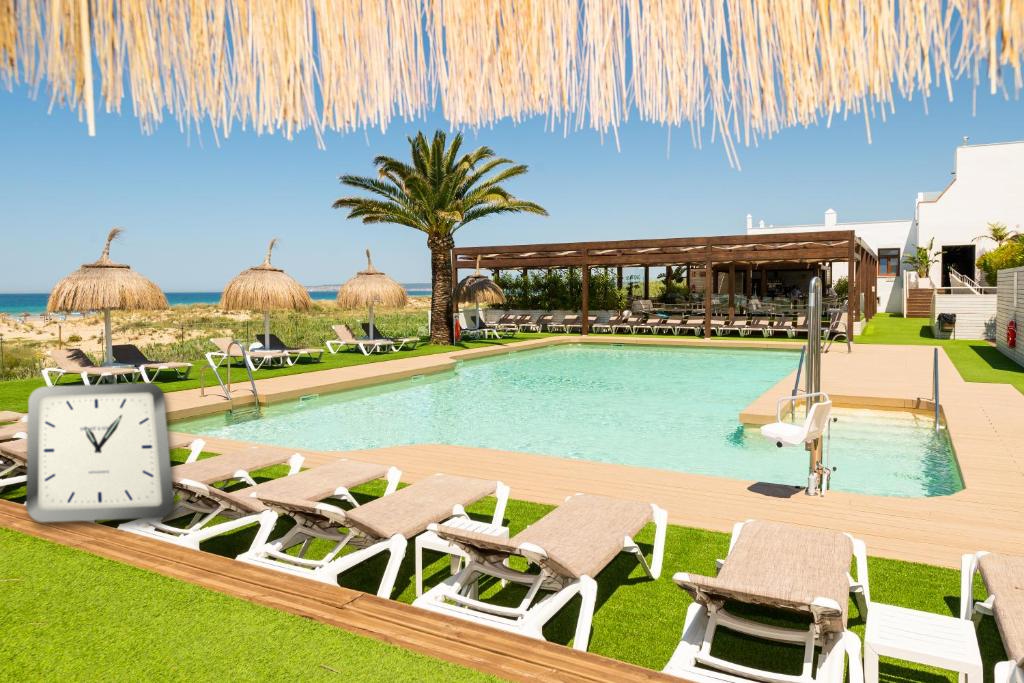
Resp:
**11:06**
